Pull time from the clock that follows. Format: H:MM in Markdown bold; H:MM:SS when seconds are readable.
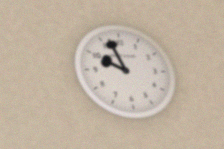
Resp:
**9:57**
